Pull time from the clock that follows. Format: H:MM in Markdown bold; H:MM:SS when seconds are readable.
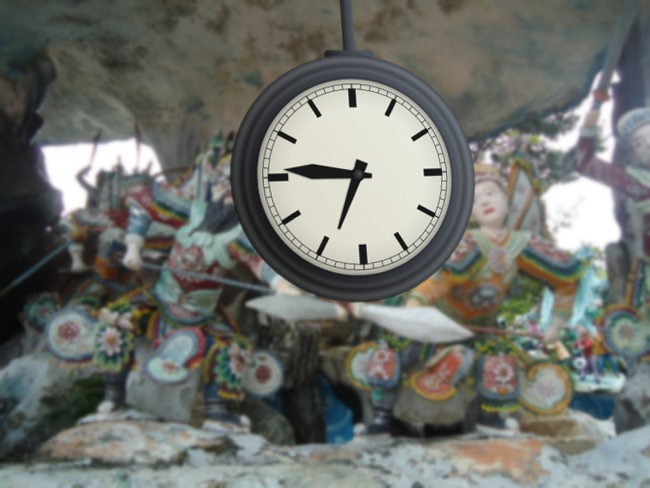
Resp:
**6:46**
